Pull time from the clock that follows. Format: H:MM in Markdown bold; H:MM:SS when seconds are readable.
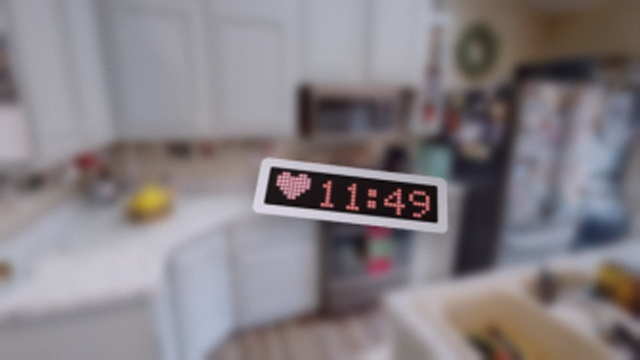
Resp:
**11:49**
